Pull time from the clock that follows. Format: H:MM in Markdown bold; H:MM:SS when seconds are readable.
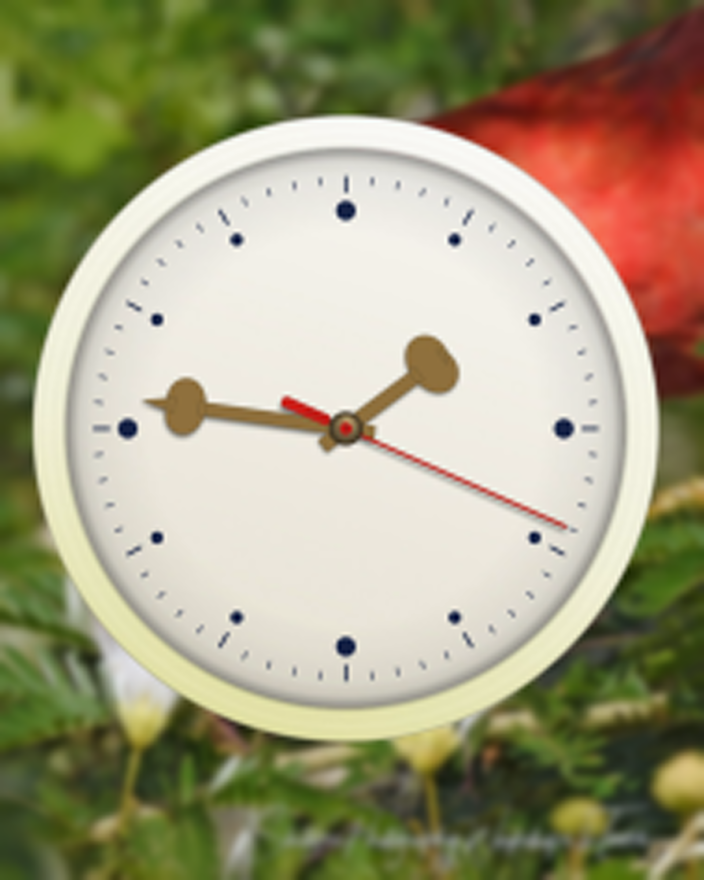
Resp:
**1:46:19**
